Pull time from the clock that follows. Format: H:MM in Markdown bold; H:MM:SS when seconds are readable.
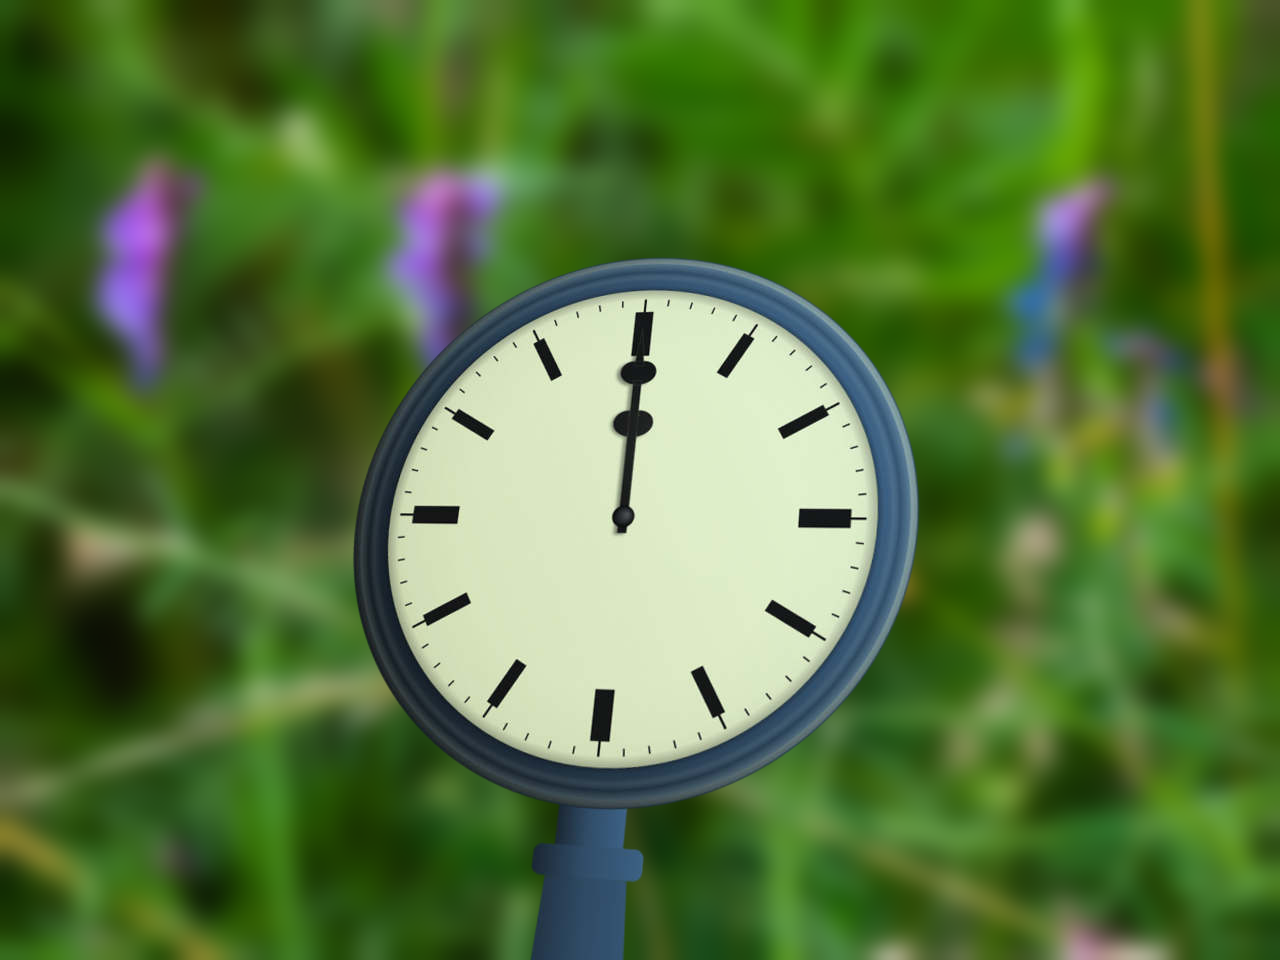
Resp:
**12:00**
